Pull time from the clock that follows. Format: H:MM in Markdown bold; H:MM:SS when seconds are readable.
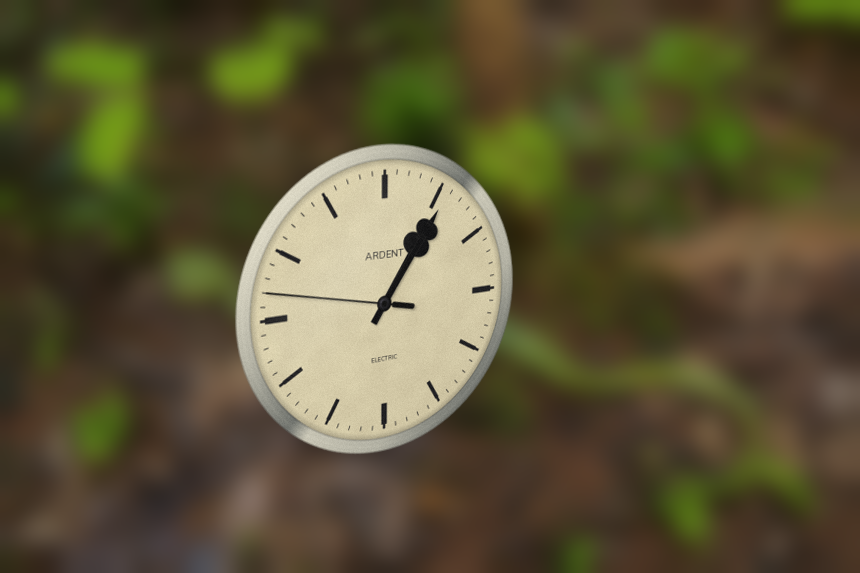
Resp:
**1:05:47**
